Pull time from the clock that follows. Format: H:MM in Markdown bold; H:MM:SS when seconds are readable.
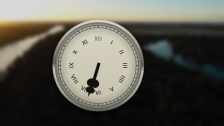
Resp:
**6:33**
